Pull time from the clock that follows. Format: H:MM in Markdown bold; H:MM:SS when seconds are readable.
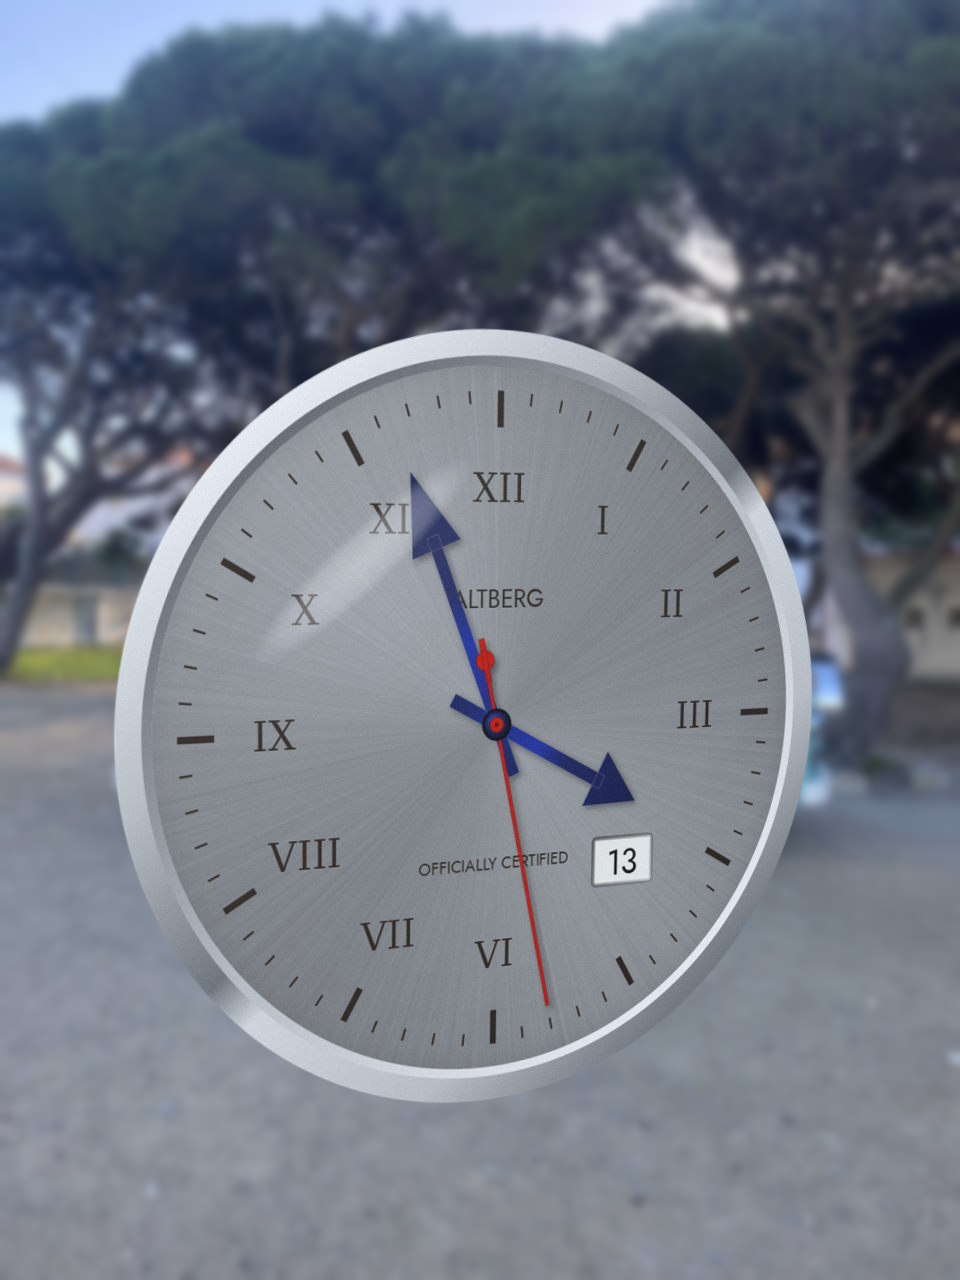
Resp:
**3:56:28**
